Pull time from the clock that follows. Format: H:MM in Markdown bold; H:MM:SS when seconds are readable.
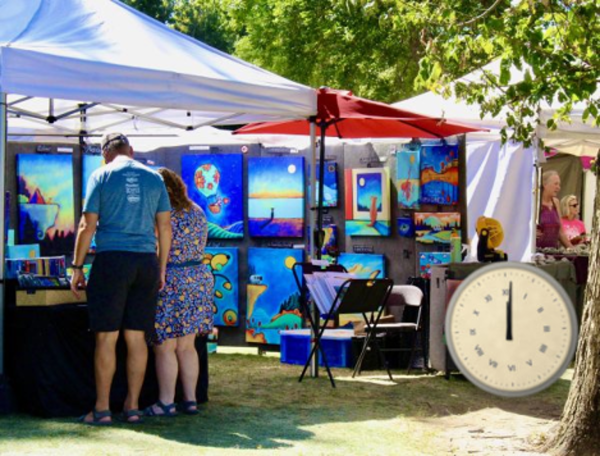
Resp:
**12:01**
